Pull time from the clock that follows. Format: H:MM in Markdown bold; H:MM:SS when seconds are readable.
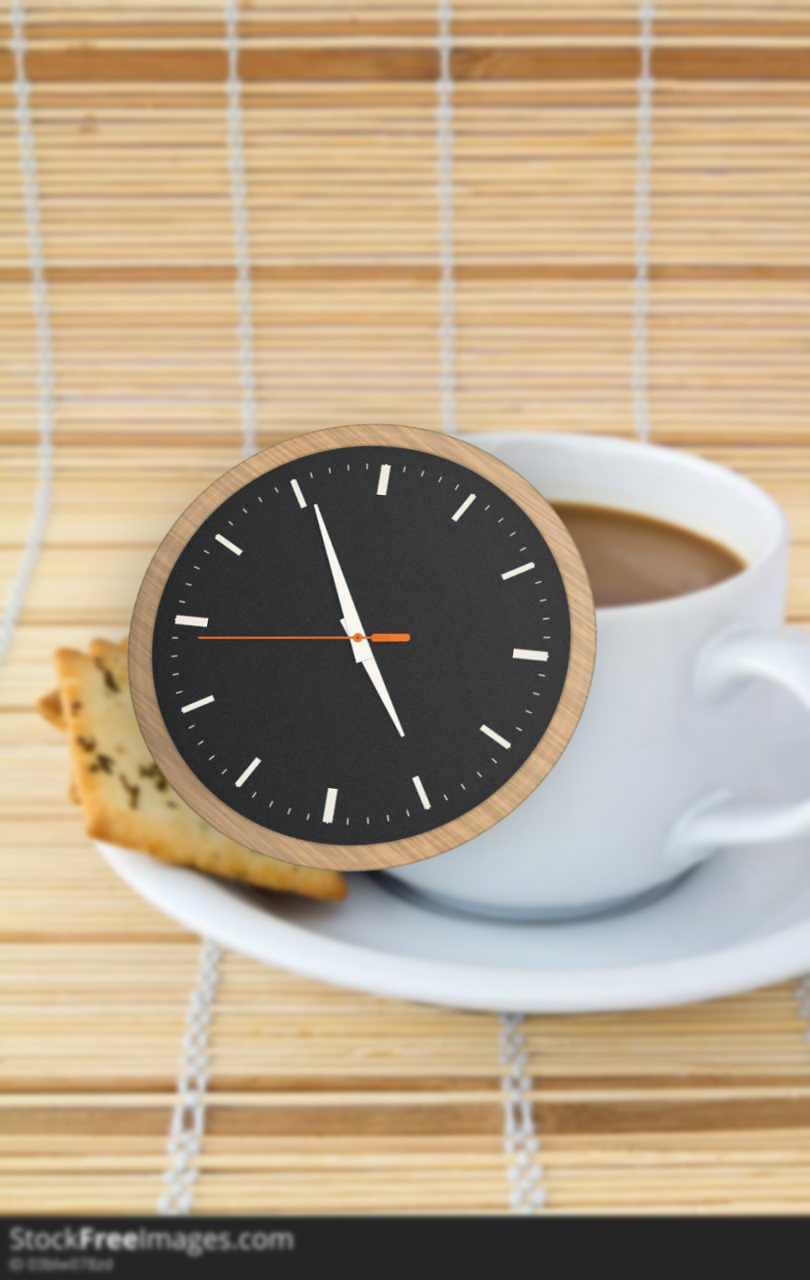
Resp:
**4:55:44**
